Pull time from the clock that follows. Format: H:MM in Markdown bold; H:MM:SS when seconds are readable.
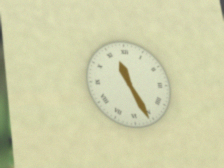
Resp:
**11:26**
